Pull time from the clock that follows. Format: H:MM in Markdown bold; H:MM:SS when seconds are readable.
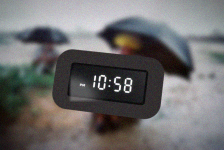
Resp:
**10:58**
